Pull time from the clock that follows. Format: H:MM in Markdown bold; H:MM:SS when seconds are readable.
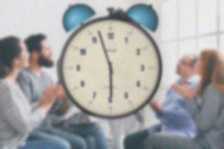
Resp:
**5:57**
